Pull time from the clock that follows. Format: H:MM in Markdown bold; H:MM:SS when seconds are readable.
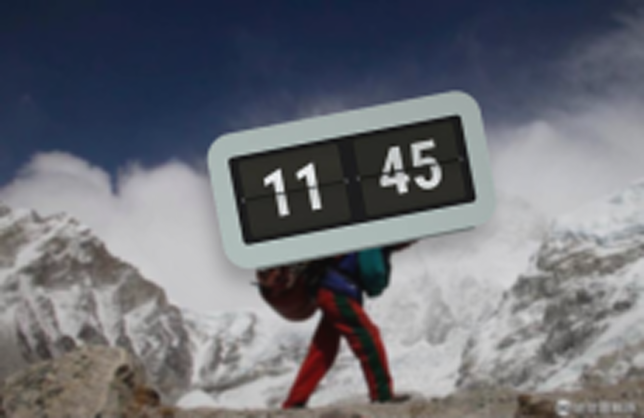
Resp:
**11:45**
